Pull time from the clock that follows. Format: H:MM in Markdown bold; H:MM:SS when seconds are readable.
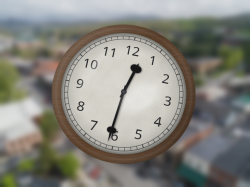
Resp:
**12:31**
